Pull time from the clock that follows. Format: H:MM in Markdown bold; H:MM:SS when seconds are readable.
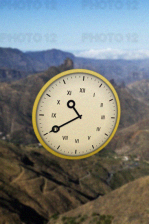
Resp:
**10:40**
